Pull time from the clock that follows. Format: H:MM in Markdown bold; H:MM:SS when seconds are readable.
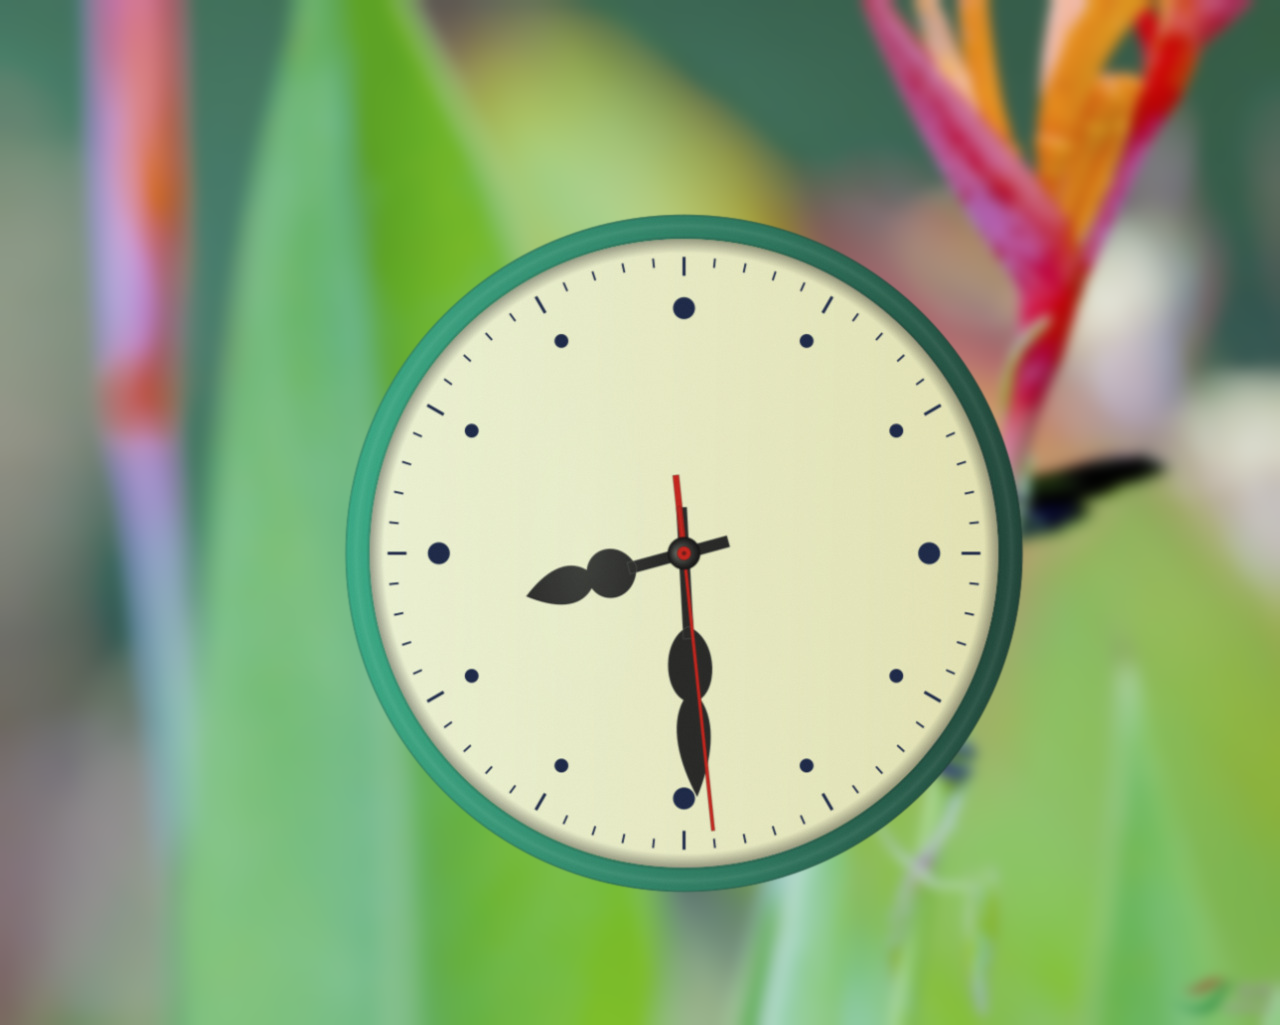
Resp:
**8:29:29**
